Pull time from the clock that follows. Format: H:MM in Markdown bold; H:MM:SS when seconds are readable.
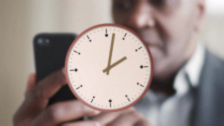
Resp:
**2:02**
